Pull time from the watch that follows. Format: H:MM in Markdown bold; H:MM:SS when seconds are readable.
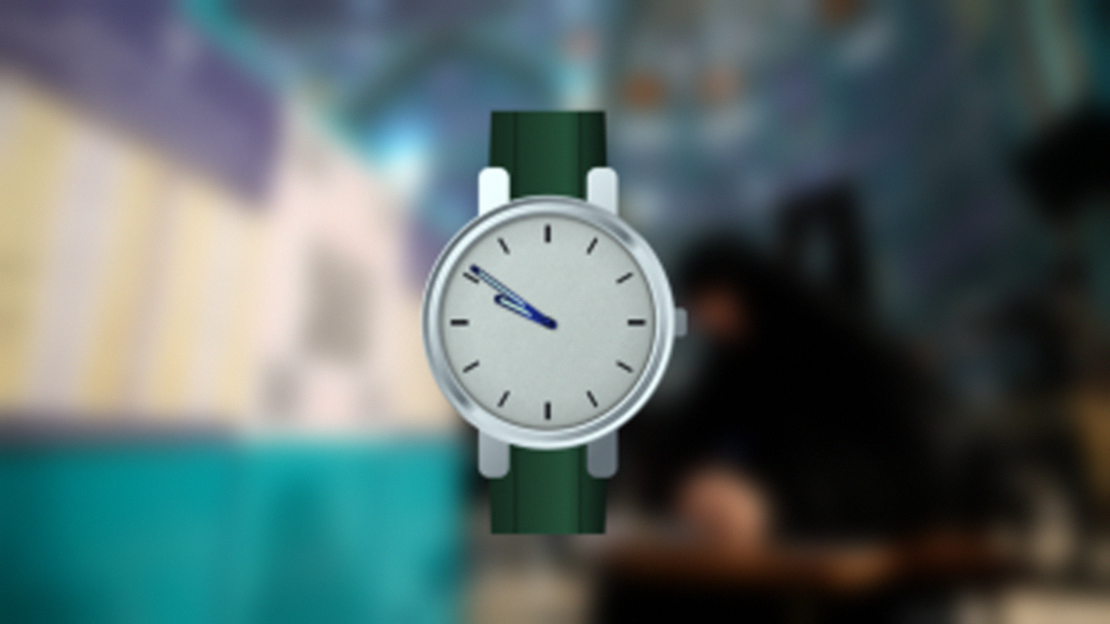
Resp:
**9:51**
